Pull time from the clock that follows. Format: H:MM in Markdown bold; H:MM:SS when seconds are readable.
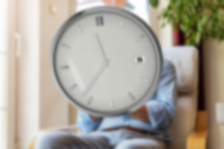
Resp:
**11:37**
